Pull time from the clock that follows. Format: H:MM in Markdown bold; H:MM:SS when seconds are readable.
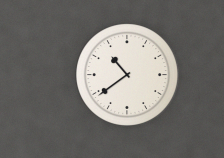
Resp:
**10:39**
